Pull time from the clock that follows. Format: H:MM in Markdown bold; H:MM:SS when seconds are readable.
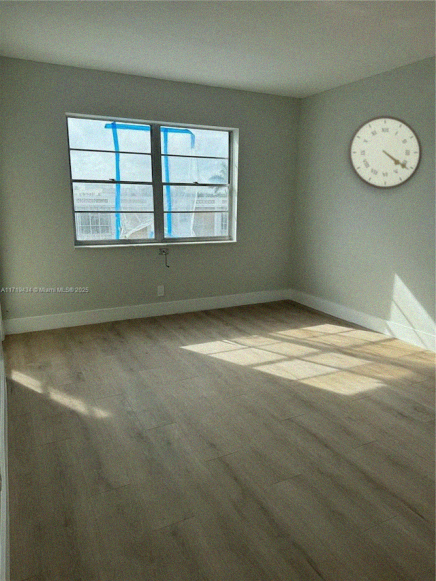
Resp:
**4:21**
